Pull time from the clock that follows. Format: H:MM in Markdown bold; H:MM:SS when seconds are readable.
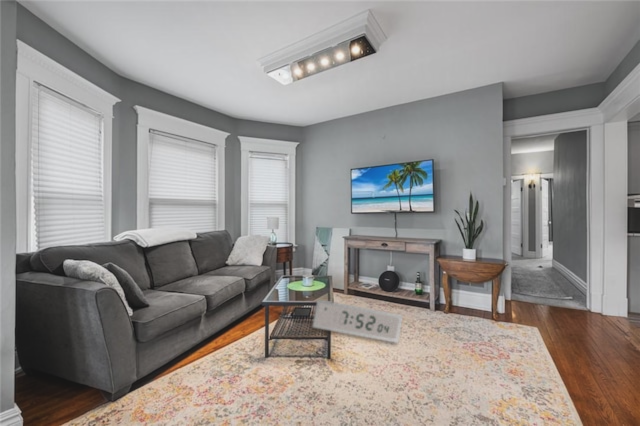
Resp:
**7:52**
